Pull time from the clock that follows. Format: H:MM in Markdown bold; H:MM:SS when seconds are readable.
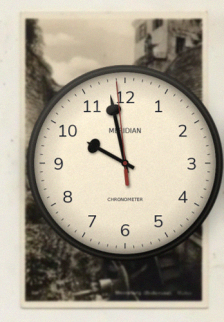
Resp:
**9:57:59**
